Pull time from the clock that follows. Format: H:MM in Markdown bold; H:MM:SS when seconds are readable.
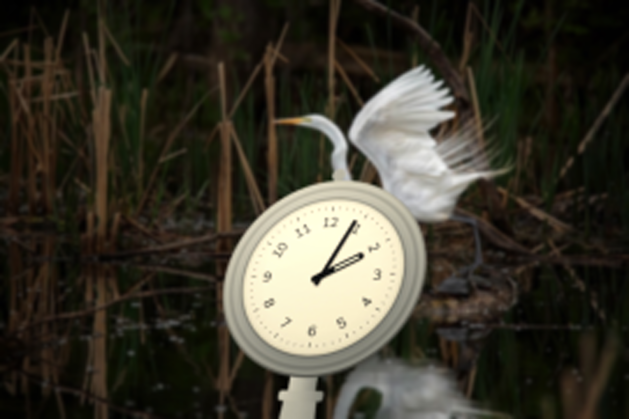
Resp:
**2:04**
